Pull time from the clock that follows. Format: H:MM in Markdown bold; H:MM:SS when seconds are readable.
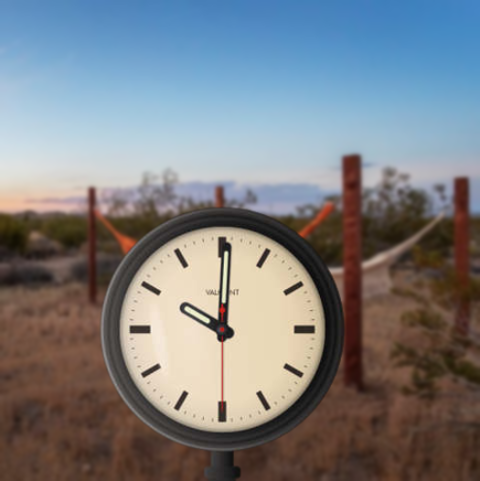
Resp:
**10:00:30**
